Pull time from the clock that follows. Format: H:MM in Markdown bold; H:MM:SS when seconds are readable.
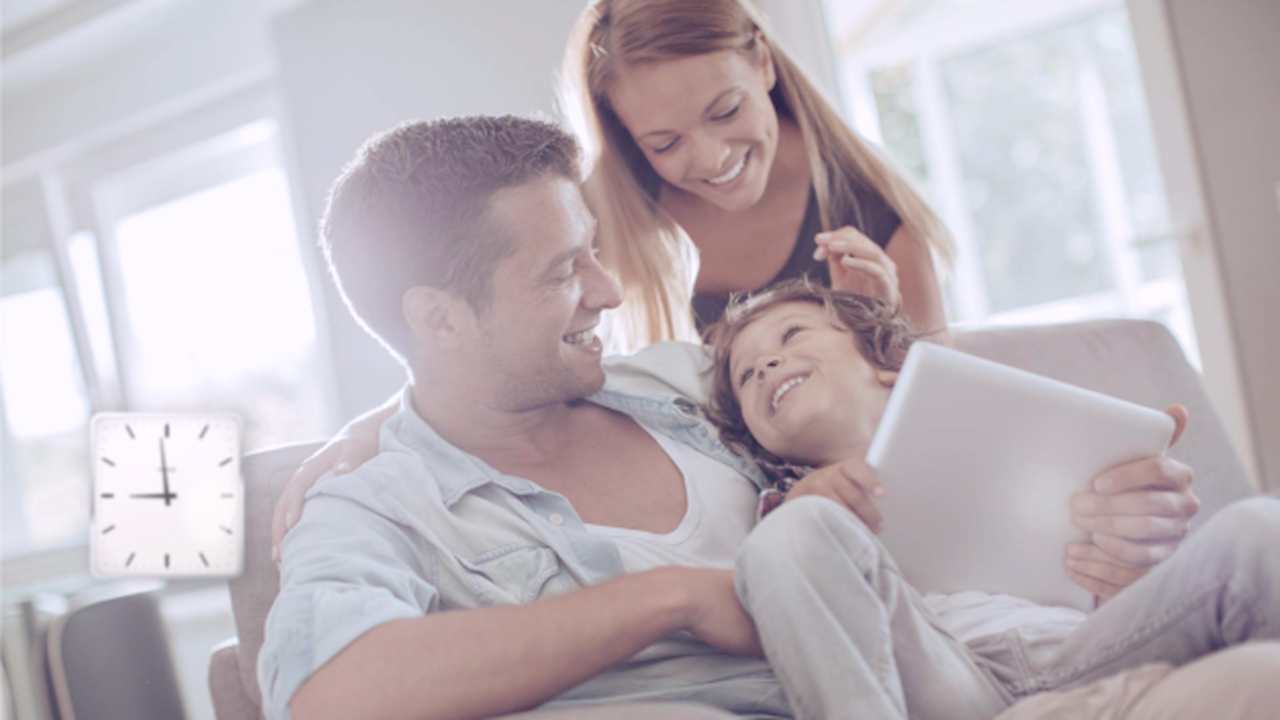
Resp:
**8:59**
